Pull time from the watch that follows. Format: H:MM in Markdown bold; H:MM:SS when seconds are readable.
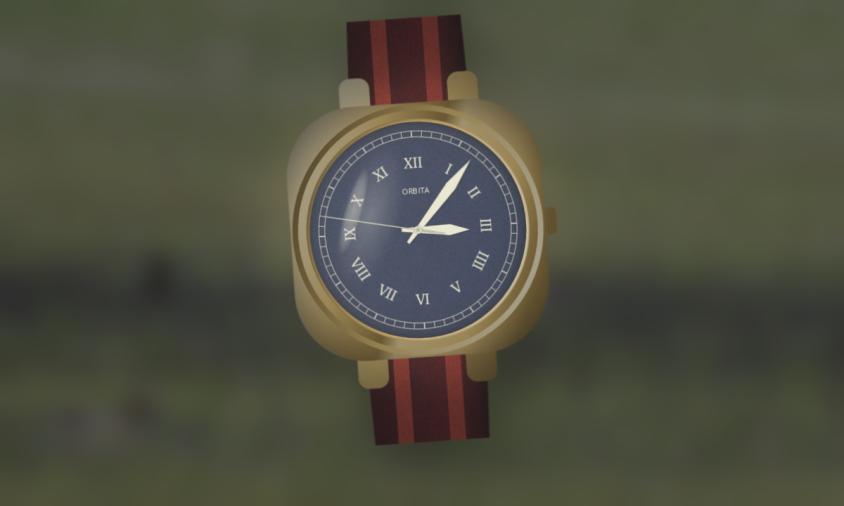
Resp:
**3:06:47**
